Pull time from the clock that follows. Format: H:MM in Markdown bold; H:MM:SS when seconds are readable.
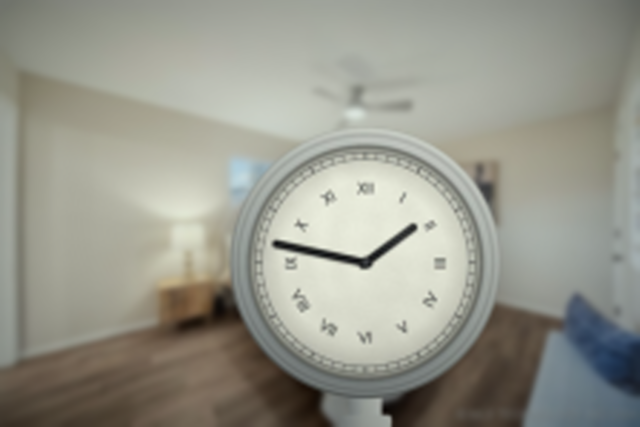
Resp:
**1:47**
